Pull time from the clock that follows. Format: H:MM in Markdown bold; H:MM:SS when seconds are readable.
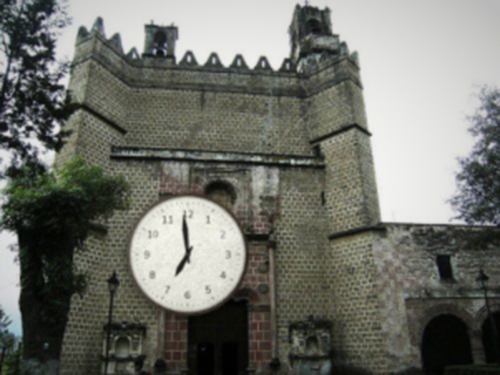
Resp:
**6:59**
